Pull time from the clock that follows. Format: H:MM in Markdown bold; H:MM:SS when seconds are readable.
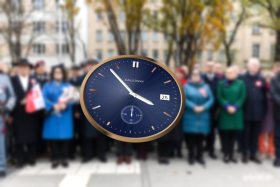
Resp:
**3:53**
